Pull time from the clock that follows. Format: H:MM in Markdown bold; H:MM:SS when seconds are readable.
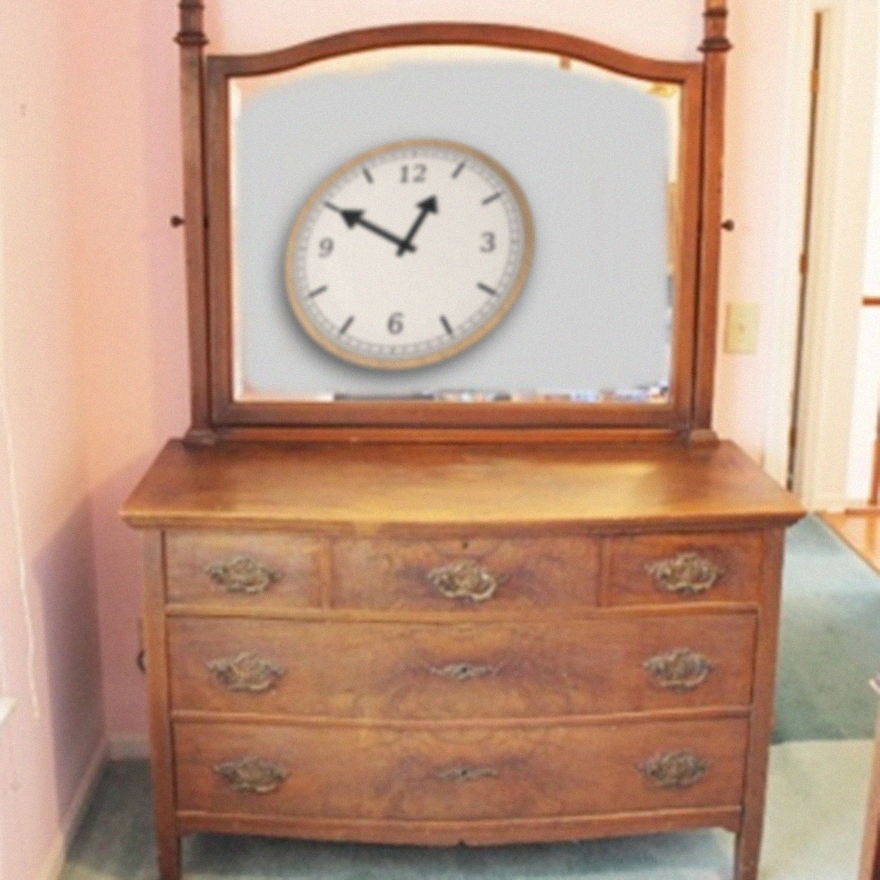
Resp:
**12:50**
